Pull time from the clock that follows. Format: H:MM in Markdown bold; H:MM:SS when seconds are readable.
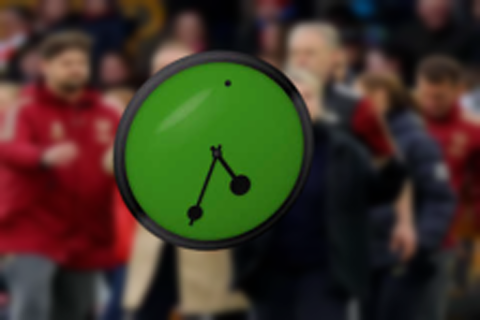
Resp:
**4:32**
